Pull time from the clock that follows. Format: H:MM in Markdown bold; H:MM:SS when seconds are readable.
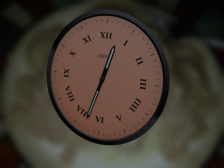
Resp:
**12:33**
